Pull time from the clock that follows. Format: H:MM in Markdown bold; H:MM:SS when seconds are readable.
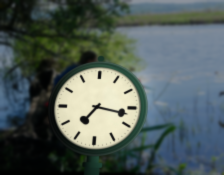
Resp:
**7:17**
